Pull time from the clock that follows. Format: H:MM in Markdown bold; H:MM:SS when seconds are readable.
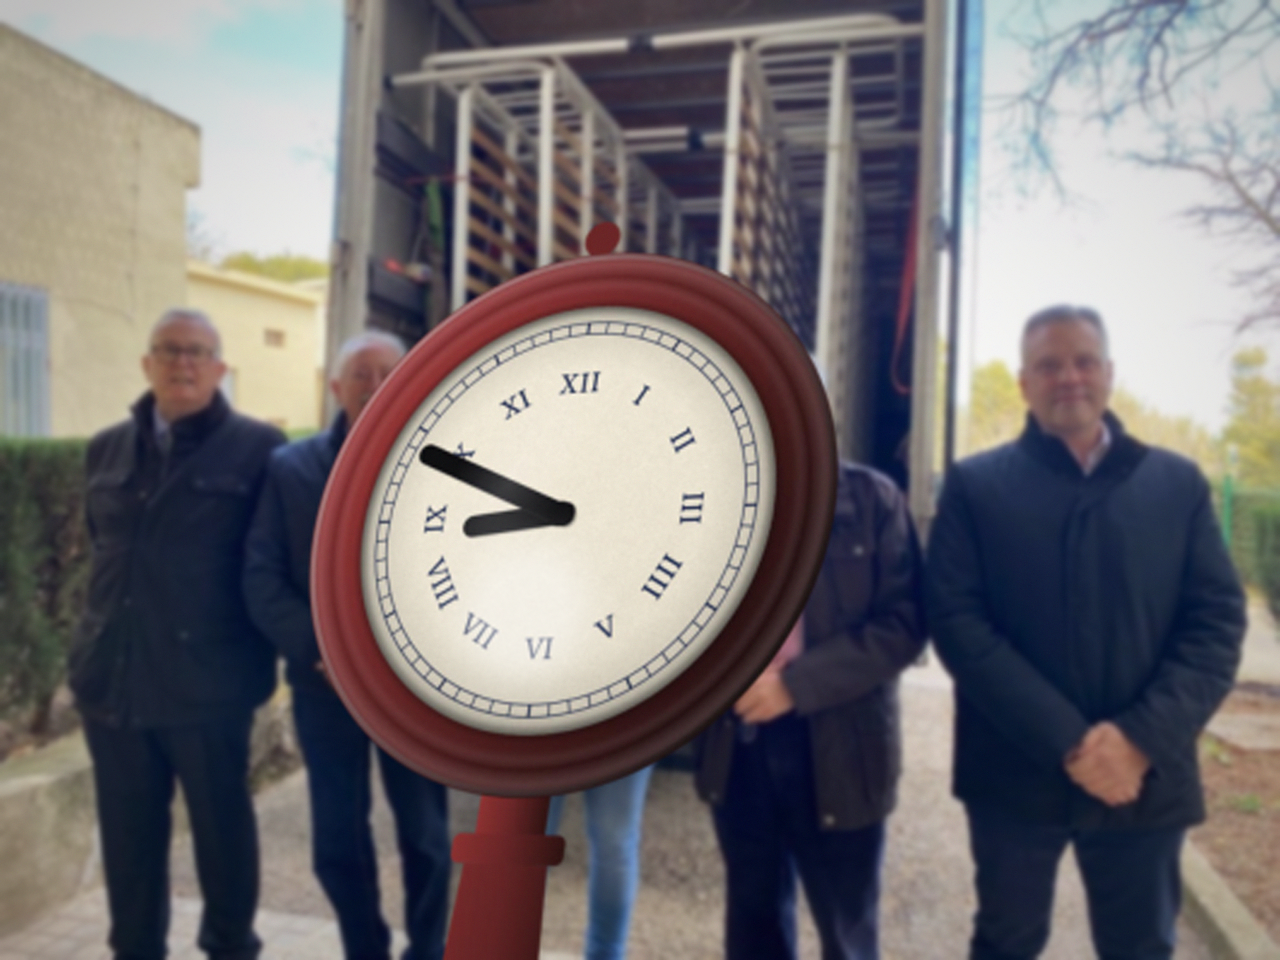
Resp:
**8:49**
